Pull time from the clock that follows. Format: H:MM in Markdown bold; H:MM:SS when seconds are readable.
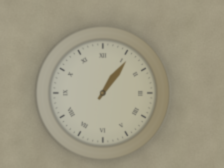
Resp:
**1:06**
